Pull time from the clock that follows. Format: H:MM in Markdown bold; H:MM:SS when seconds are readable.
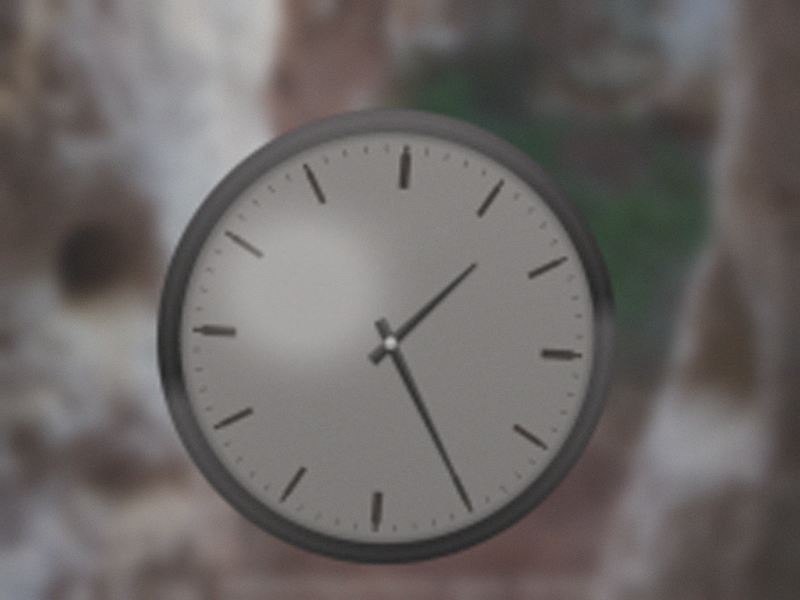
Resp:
**1:25**
